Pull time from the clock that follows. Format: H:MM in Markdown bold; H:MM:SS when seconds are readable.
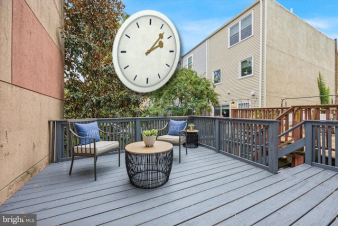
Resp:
**2:07**
